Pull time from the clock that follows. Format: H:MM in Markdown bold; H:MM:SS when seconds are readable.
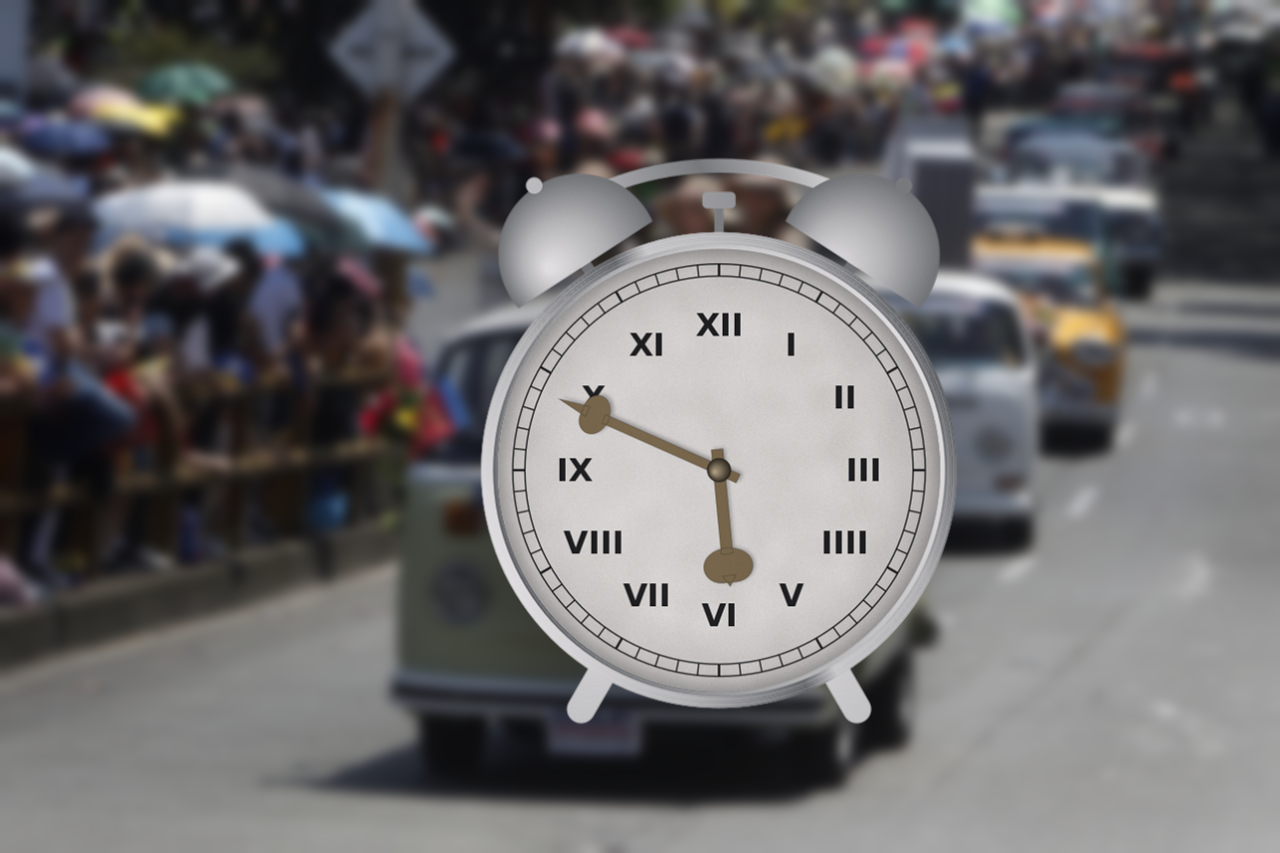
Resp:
**5:49**
